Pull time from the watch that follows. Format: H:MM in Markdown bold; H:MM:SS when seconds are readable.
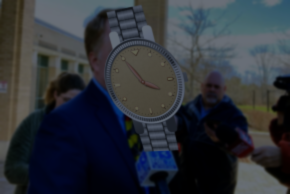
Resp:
**3:55**
